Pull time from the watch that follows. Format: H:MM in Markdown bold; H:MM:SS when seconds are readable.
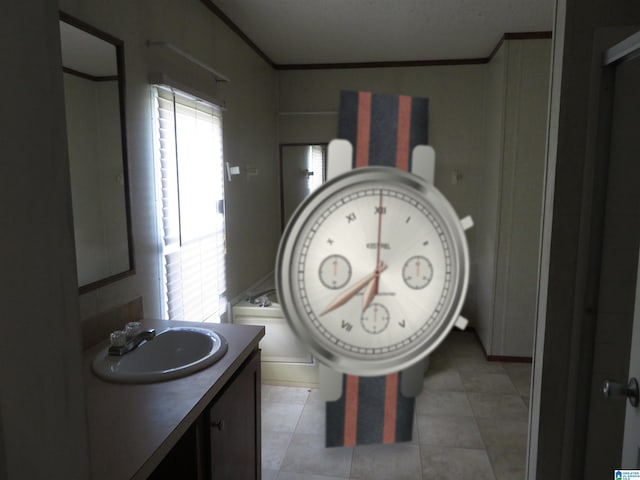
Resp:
**6:39**
